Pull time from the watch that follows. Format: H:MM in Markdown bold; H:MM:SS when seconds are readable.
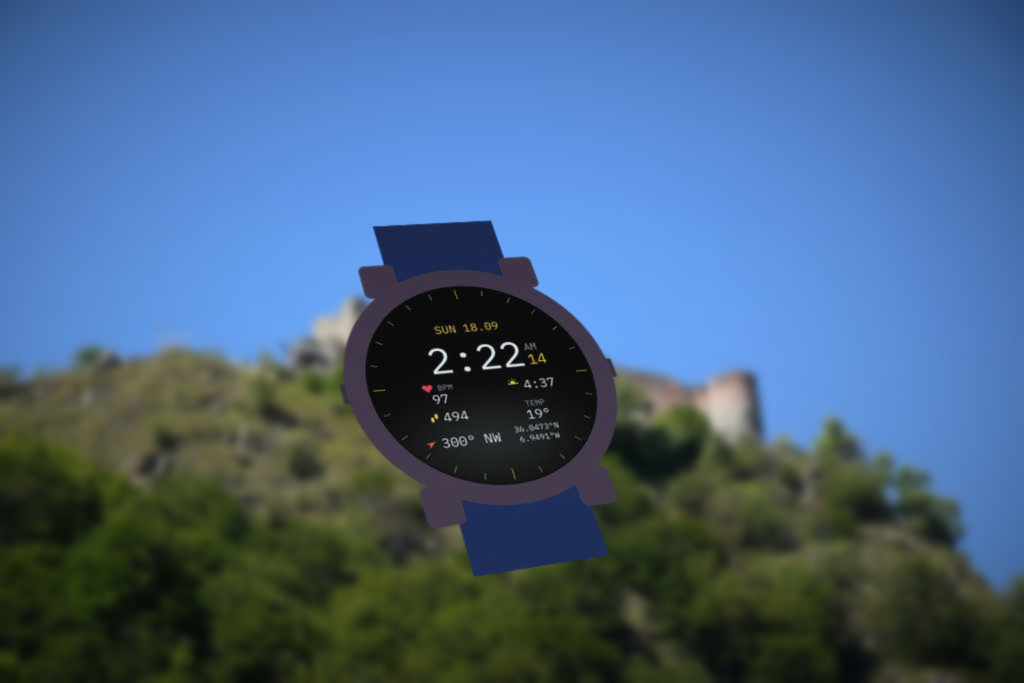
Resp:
**2:22:14**
